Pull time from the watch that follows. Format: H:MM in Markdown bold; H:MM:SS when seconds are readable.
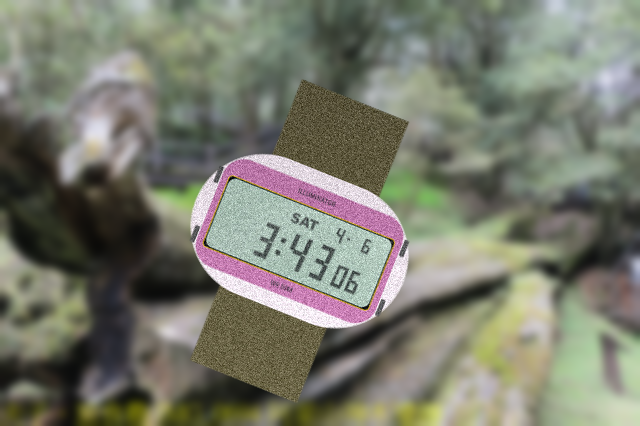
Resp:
**3:43:06**
